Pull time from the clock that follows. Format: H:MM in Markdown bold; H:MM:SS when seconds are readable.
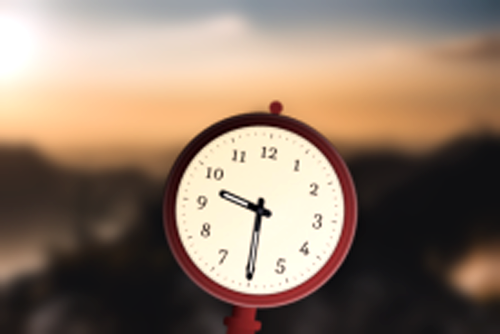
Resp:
**9:30**
